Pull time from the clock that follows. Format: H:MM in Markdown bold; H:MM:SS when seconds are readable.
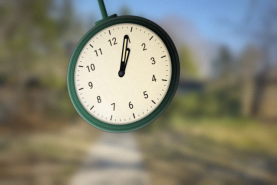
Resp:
**1:04**
